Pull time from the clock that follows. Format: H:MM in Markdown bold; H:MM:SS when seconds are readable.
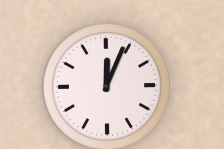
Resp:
**12:04**
